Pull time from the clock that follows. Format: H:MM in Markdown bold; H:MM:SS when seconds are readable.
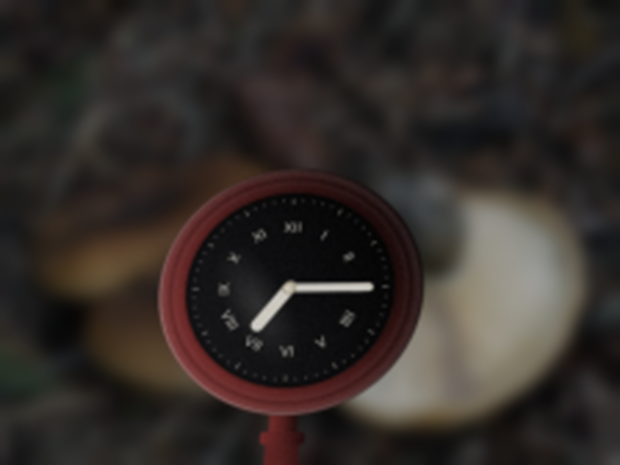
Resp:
**7:15**
